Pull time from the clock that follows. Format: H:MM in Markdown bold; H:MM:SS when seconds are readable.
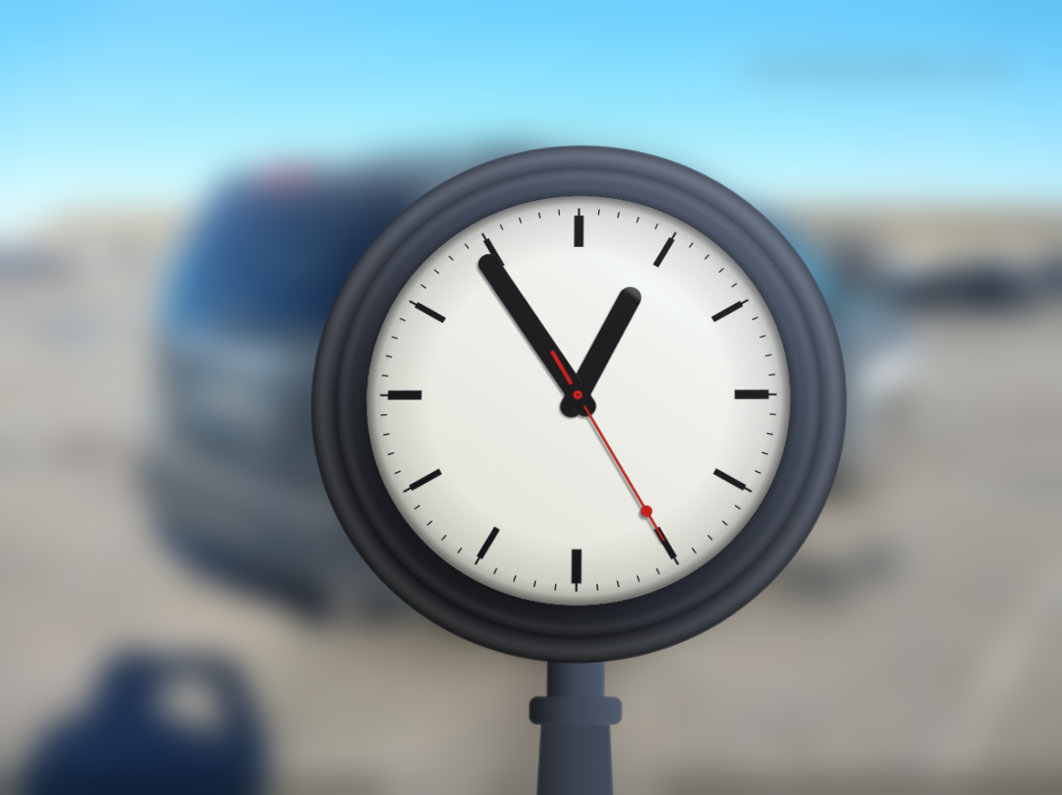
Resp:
**12:54:25**
